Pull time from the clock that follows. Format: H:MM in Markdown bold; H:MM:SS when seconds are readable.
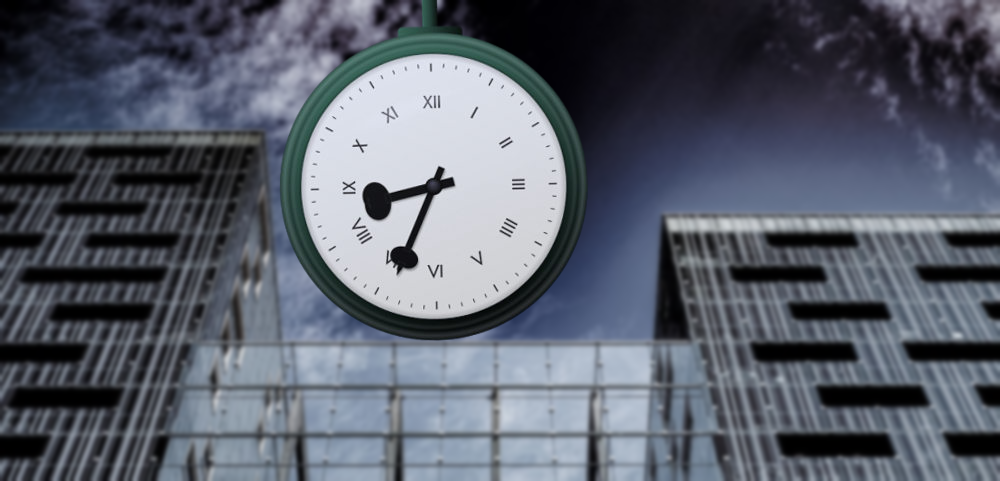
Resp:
**8:34**
